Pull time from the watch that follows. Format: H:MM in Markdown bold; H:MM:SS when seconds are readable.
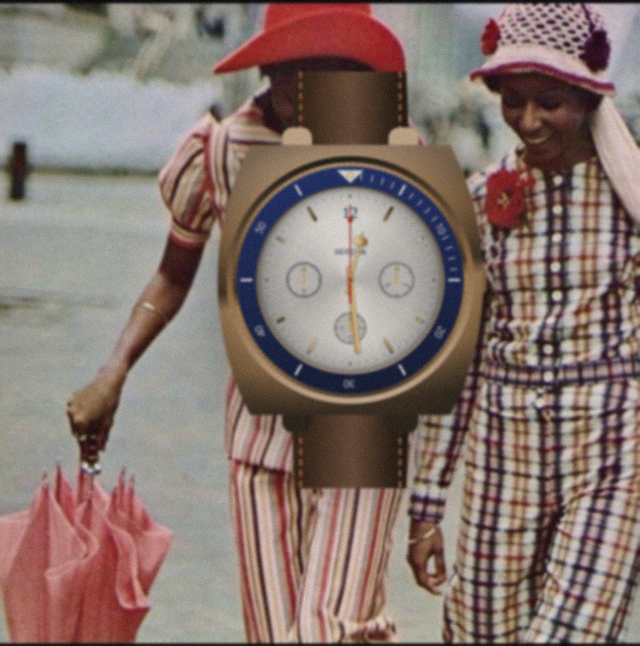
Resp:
**12:29**
